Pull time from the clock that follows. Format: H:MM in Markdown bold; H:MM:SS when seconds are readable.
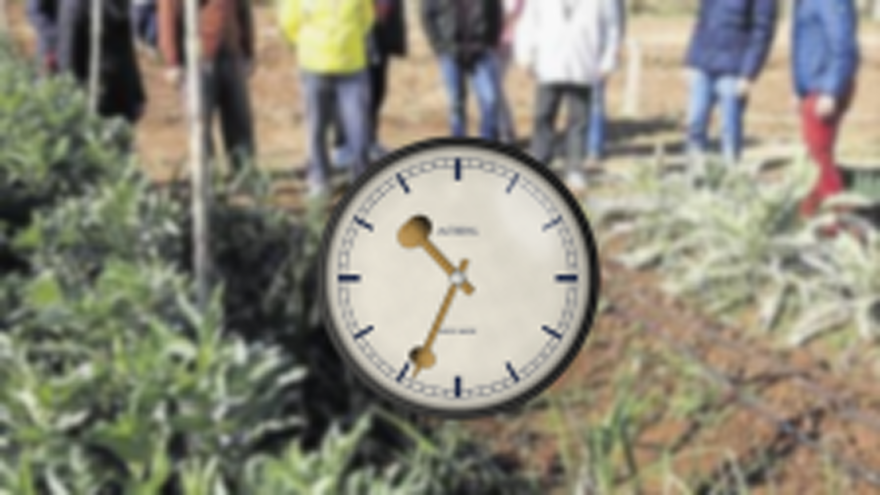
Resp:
**10:34**
